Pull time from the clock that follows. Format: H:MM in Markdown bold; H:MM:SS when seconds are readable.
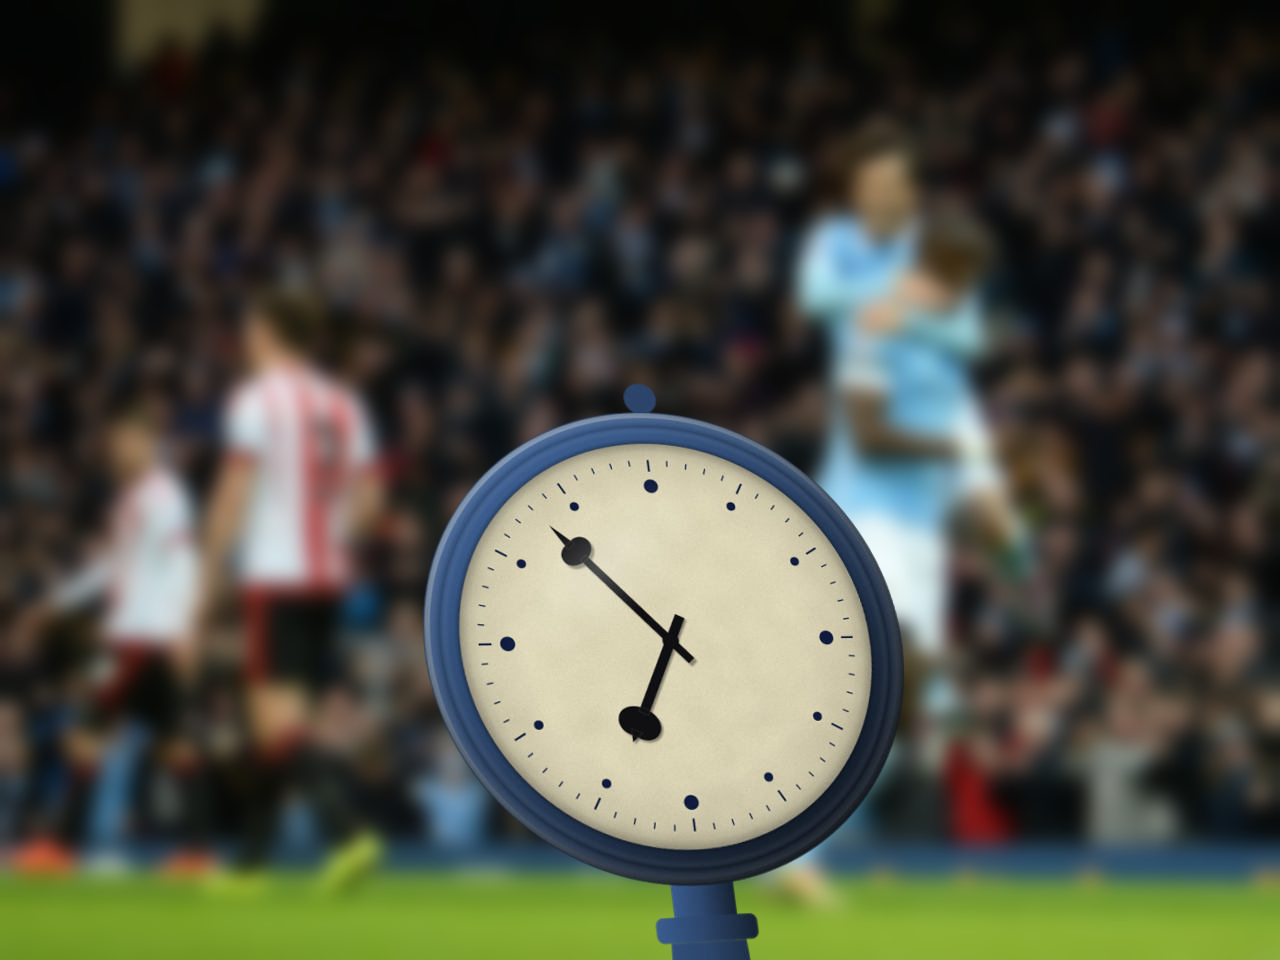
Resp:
**6:53**
